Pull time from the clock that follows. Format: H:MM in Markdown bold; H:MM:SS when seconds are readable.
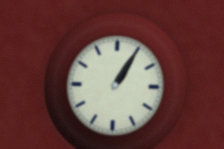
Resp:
**1:05**
